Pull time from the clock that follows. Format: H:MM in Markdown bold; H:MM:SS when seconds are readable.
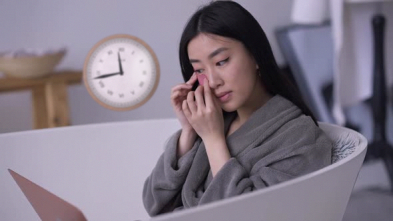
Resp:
**11:43**
